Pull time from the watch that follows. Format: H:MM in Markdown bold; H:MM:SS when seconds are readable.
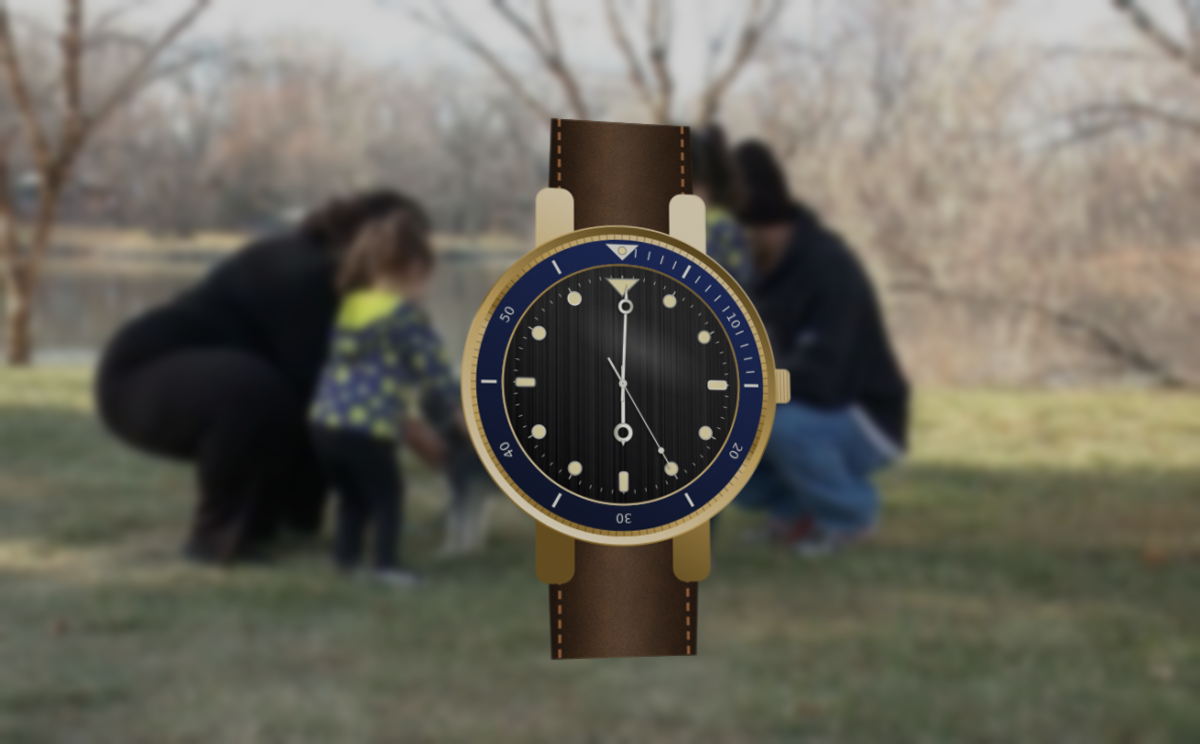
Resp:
**6:00:25**
